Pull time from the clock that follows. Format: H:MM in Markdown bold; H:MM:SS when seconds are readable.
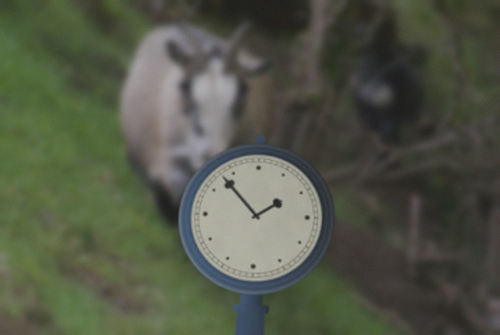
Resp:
**1:53**
